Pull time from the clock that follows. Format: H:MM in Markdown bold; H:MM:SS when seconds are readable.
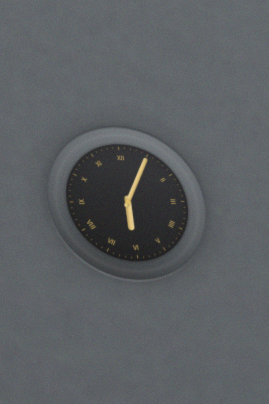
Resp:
**6:05**
